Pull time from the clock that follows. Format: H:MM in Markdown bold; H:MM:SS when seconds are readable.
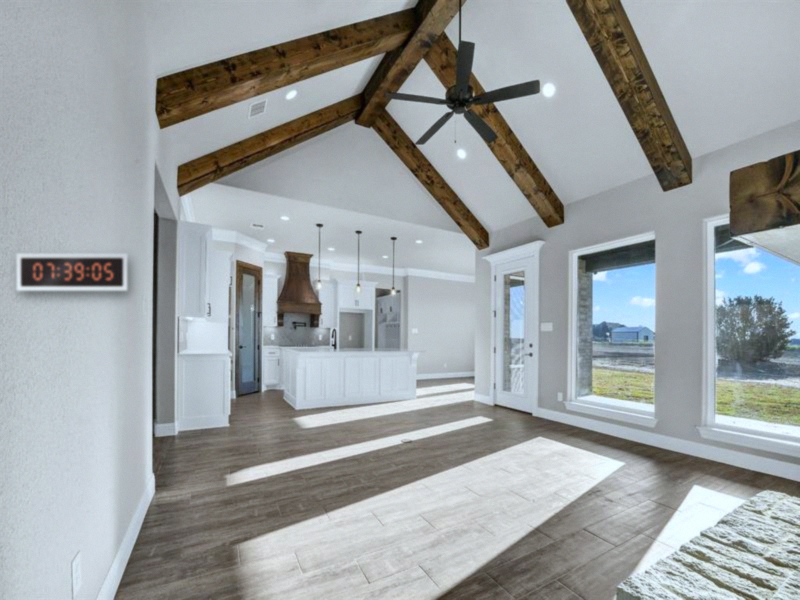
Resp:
**7:39:05**
